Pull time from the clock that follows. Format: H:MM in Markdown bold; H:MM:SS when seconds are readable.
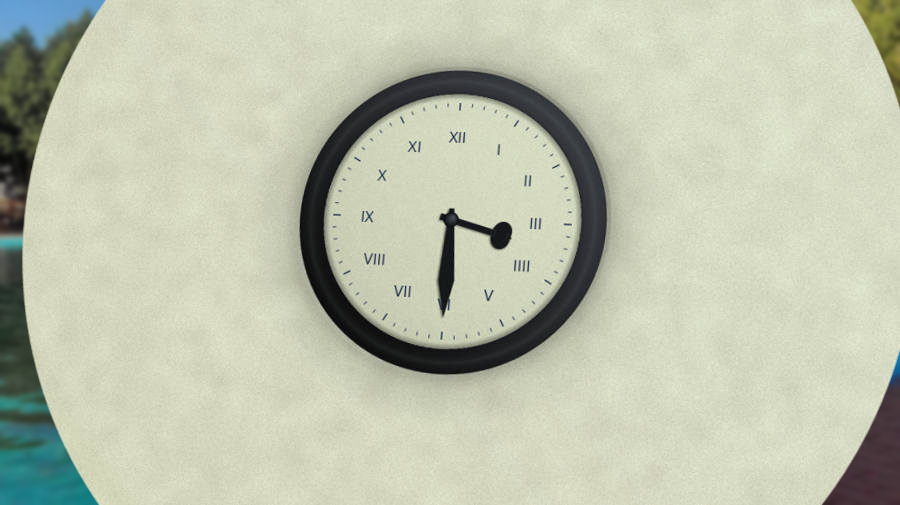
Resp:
**3:30**
